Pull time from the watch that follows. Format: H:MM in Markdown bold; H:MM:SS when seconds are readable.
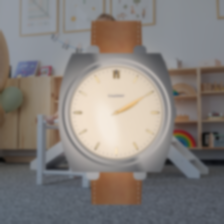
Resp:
**2:10**
